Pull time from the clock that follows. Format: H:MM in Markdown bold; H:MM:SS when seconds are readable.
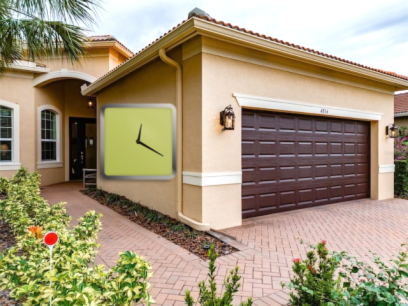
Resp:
**12:20**
